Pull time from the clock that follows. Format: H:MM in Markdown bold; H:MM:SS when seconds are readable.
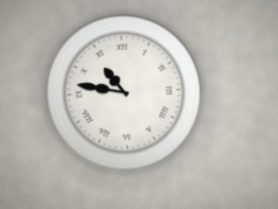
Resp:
**10:47**
